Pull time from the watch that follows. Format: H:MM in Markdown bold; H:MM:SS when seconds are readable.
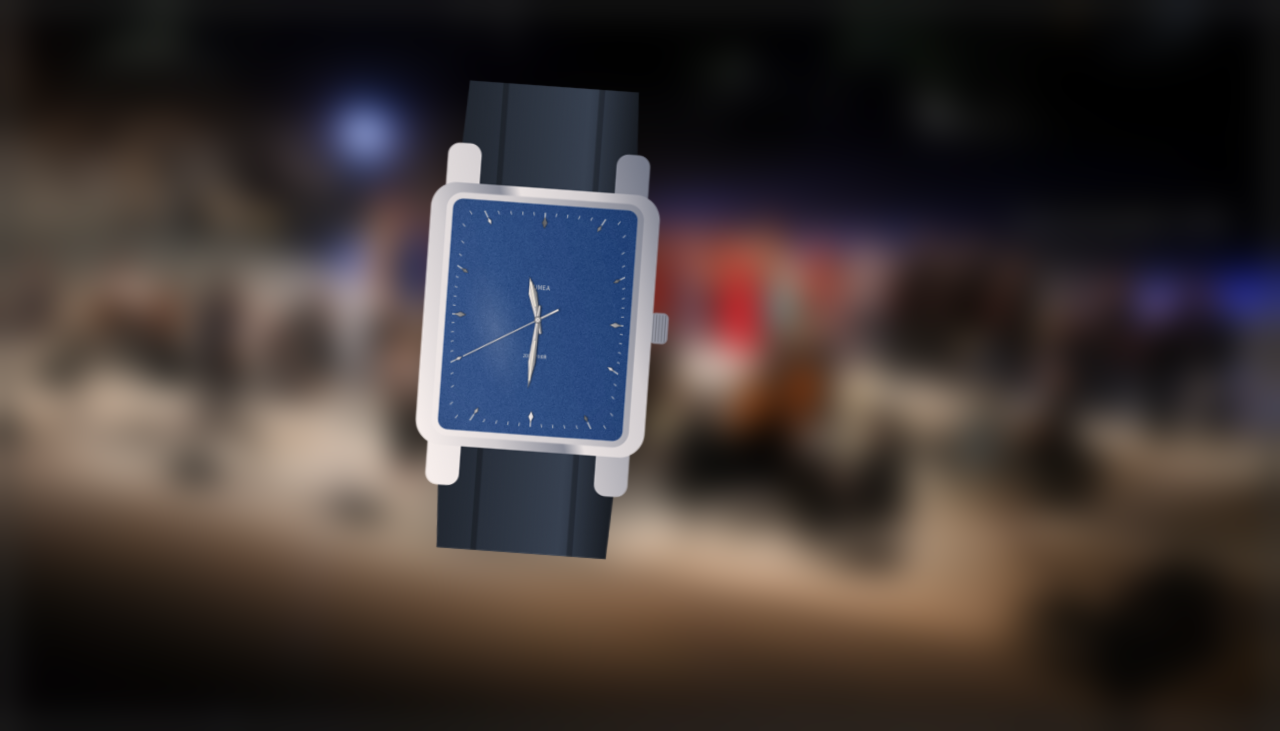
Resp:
**11:30:40**
